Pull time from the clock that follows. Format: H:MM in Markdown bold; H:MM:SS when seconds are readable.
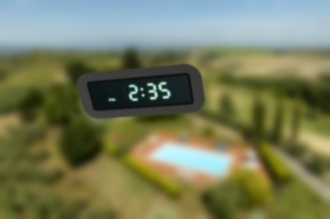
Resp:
**2:35**
